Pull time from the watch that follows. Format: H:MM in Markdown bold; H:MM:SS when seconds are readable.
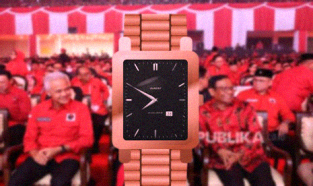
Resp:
**7:50**
